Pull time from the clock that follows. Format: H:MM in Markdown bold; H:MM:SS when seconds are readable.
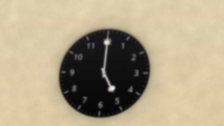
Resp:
**5:00**
